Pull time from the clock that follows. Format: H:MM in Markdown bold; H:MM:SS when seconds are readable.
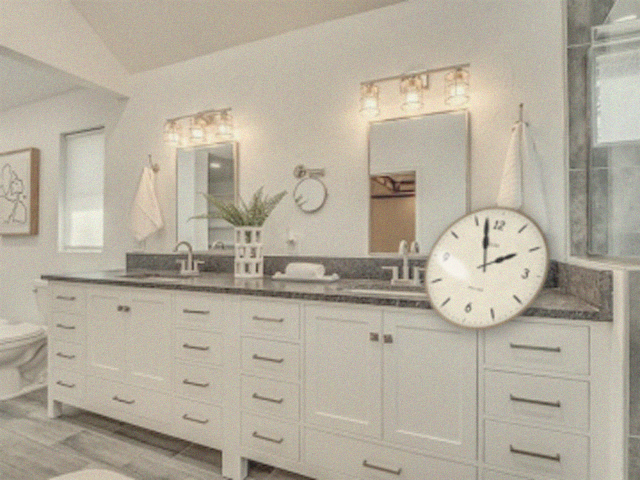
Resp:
**1:57**
